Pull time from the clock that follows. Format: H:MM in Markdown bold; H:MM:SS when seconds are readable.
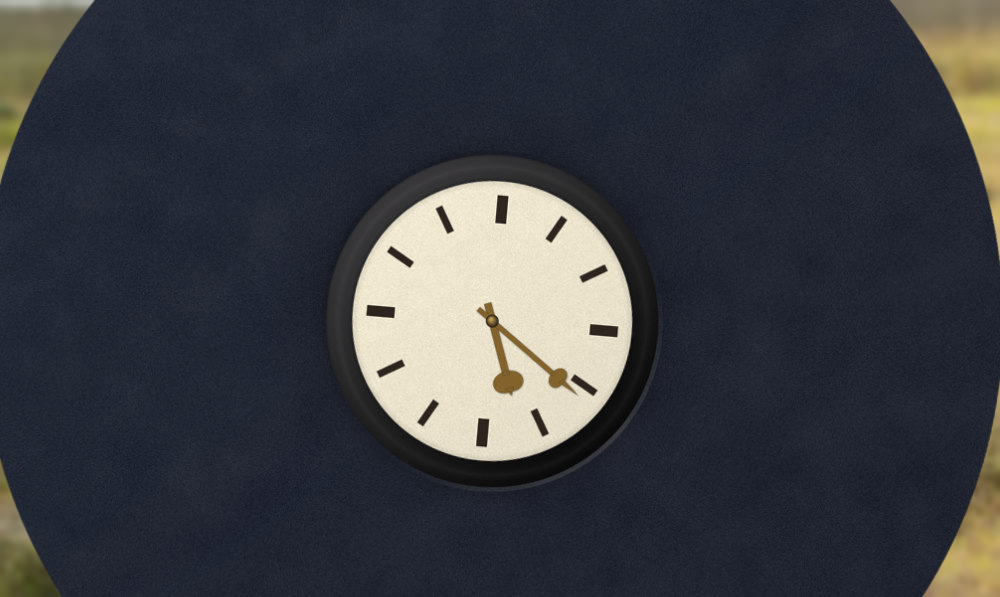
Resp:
**5:21**
